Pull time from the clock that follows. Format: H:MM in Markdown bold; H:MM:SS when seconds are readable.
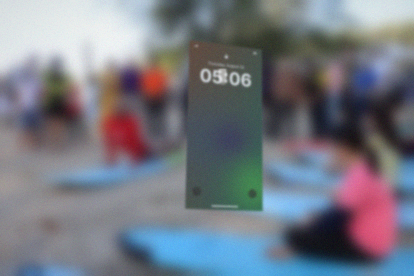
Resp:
**5:06**
